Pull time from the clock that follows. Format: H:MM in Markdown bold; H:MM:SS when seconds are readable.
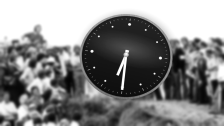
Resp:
**6:30**
